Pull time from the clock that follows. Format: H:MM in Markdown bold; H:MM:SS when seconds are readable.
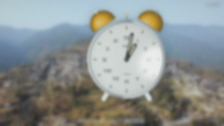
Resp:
**1:02**
